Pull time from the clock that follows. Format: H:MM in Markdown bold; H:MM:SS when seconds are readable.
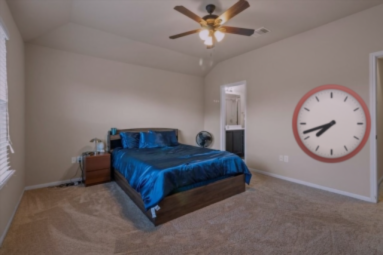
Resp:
**7:42**
